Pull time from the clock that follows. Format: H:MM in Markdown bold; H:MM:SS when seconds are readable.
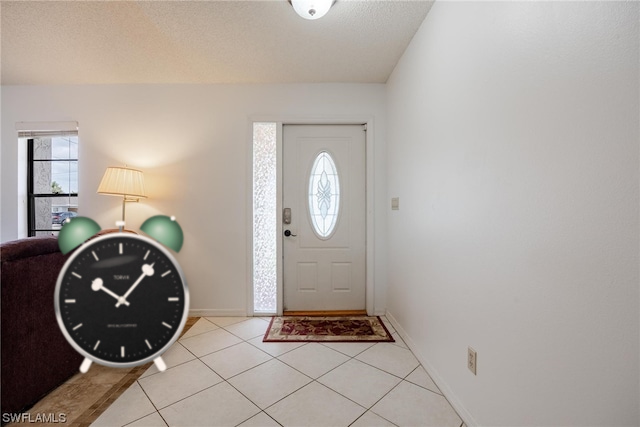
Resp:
**10:07**
